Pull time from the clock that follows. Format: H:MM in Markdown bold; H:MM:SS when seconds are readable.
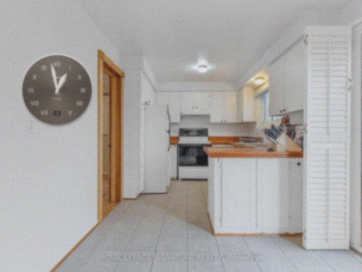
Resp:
**12:58**
